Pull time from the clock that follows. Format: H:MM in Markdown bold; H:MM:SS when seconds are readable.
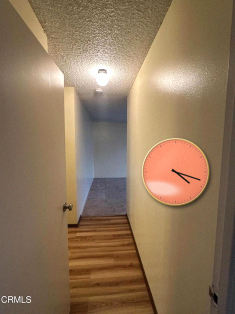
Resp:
**4:18**
